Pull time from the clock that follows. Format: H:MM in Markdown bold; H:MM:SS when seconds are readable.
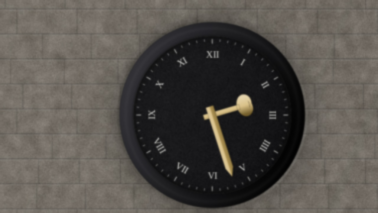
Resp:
**2:27**
